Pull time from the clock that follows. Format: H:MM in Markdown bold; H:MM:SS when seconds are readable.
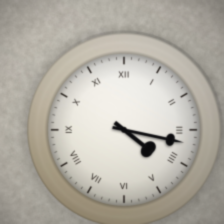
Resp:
**4:17**
